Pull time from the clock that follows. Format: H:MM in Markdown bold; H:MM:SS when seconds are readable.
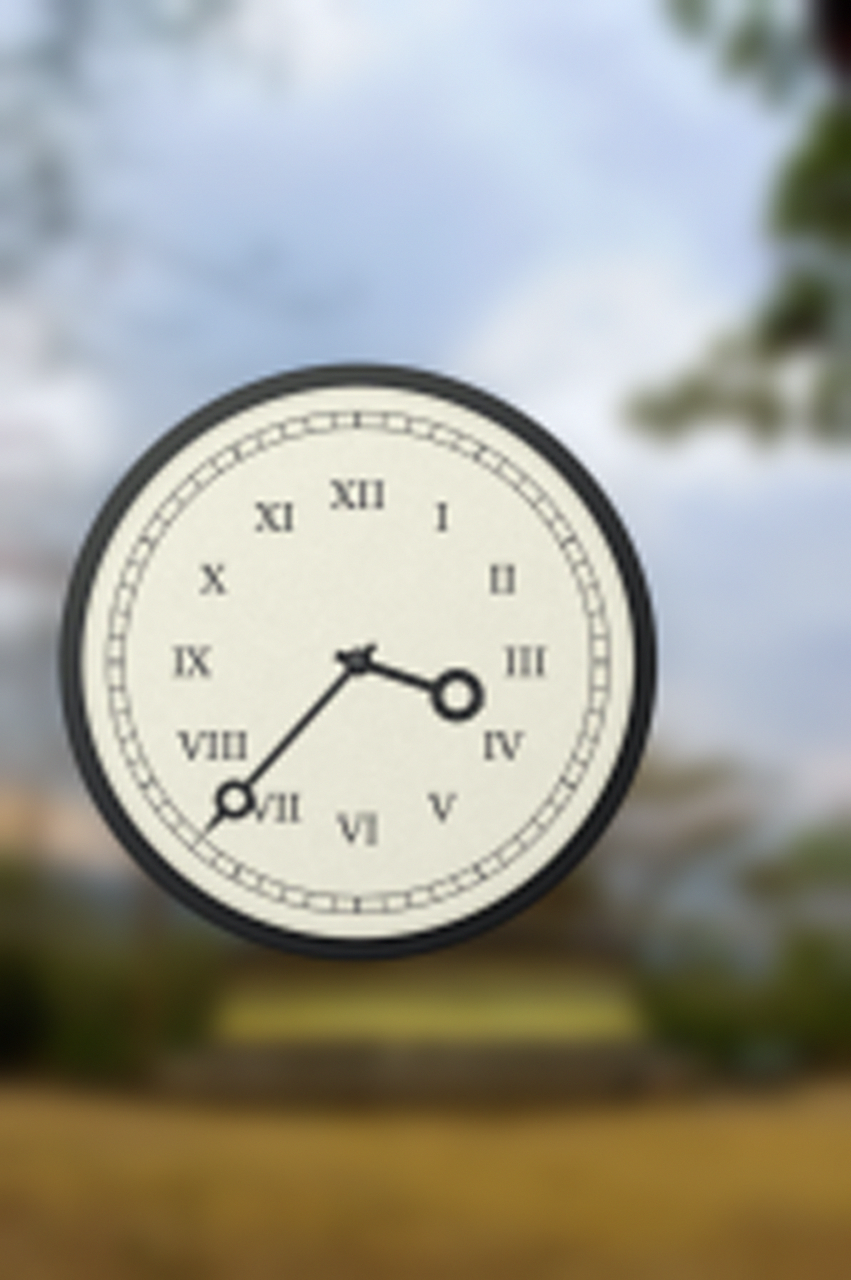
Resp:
**3:37**
